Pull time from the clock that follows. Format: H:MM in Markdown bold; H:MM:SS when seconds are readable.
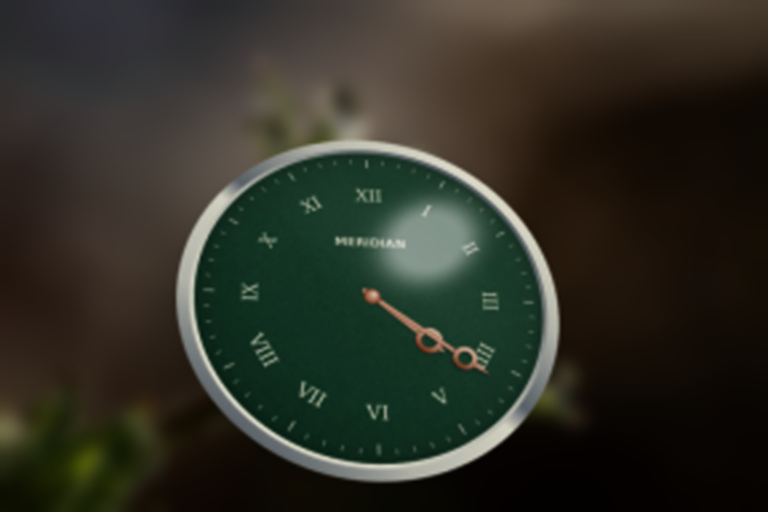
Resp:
**4:21**
